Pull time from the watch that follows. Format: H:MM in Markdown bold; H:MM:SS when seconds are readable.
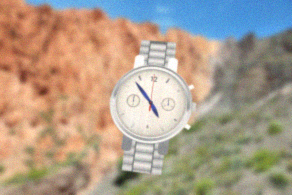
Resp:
**4:53**
